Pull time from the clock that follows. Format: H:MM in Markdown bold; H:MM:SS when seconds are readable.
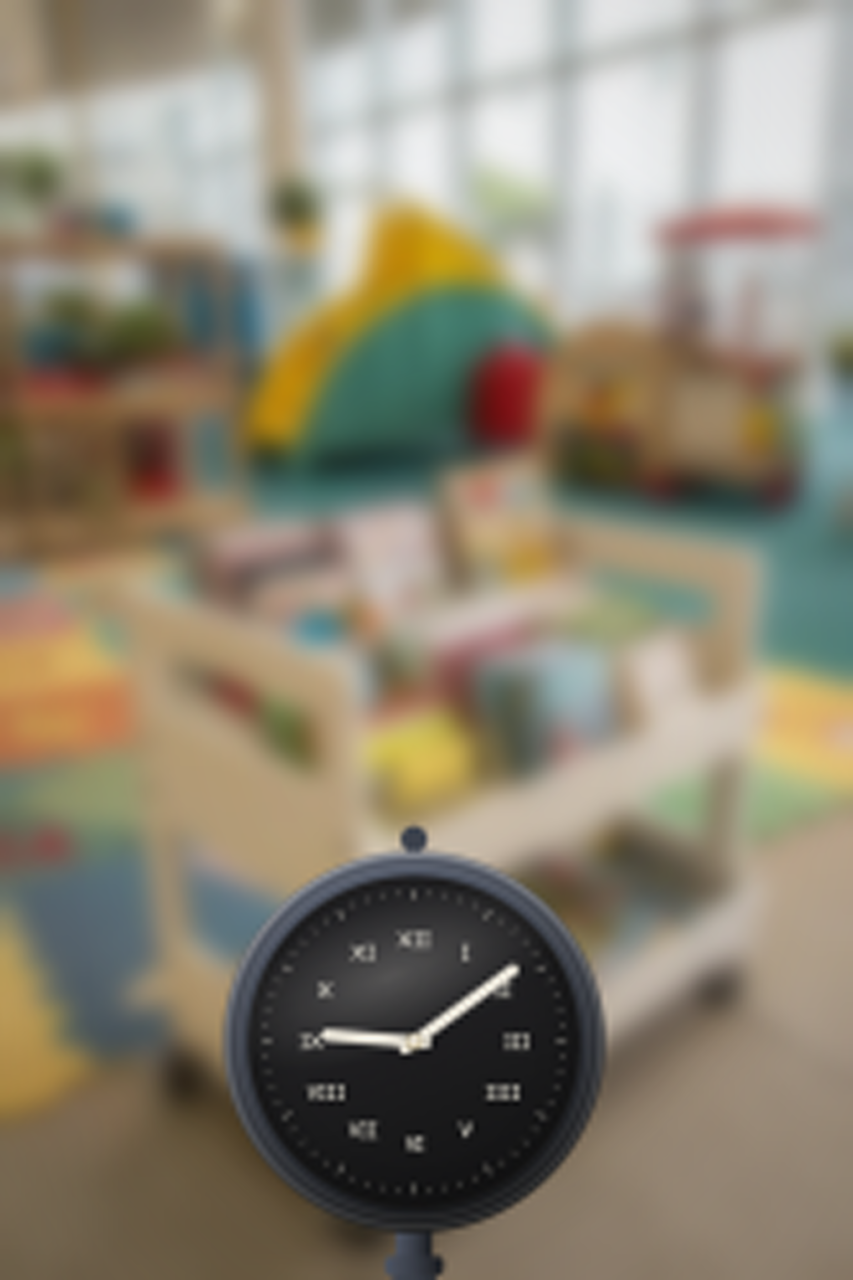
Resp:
**9:09**
